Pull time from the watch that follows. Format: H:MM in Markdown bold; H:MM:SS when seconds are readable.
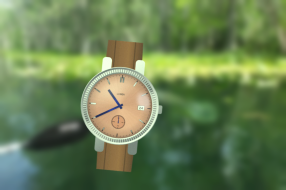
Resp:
**10:40**
